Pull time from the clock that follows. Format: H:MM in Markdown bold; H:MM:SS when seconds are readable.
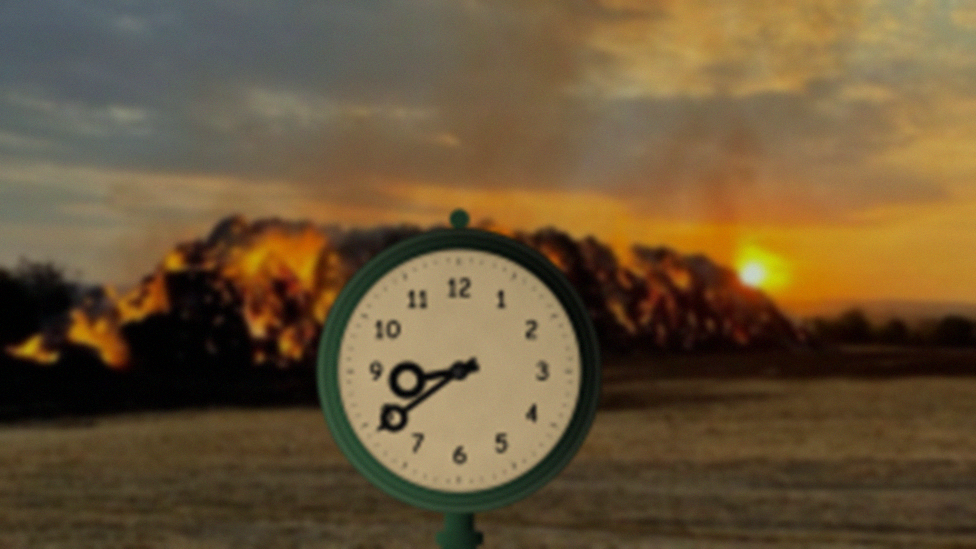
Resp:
**8:39**
